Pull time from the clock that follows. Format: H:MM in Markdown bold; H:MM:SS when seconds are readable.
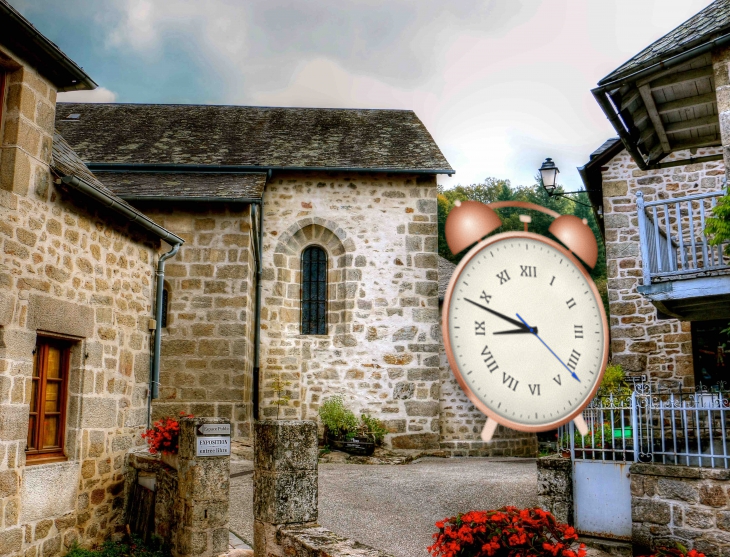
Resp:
**8:48:22**
